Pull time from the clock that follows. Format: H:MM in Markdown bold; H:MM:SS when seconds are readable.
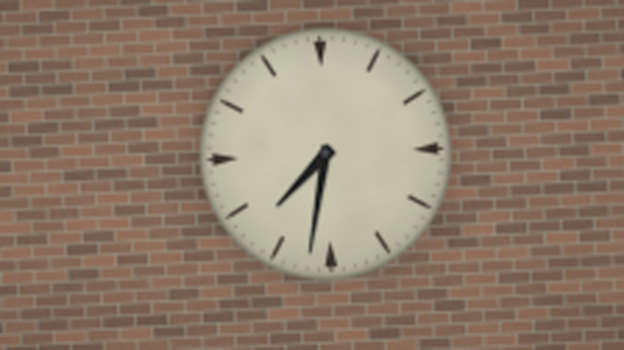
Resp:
**7:32**
